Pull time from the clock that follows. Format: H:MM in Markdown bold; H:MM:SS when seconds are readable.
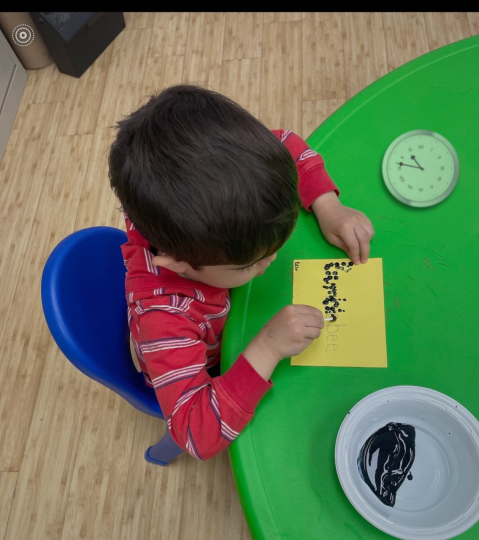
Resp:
**10:47**
